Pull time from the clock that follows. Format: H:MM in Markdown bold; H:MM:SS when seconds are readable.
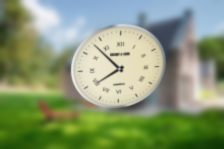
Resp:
**7:53**
